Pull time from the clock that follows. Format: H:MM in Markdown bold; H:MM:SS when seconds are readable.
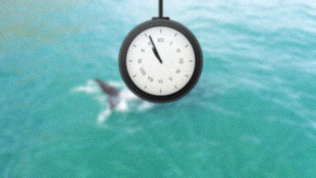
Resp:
**10:56**
